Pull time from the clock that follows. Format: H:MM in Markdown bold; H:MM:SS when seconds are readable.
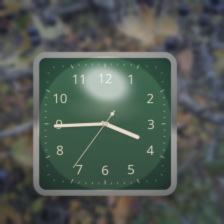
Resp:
**3:44:36**
